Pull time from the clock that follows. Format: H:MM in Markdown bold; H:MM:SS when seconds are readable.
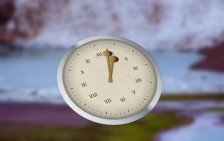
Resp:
**1:03**
